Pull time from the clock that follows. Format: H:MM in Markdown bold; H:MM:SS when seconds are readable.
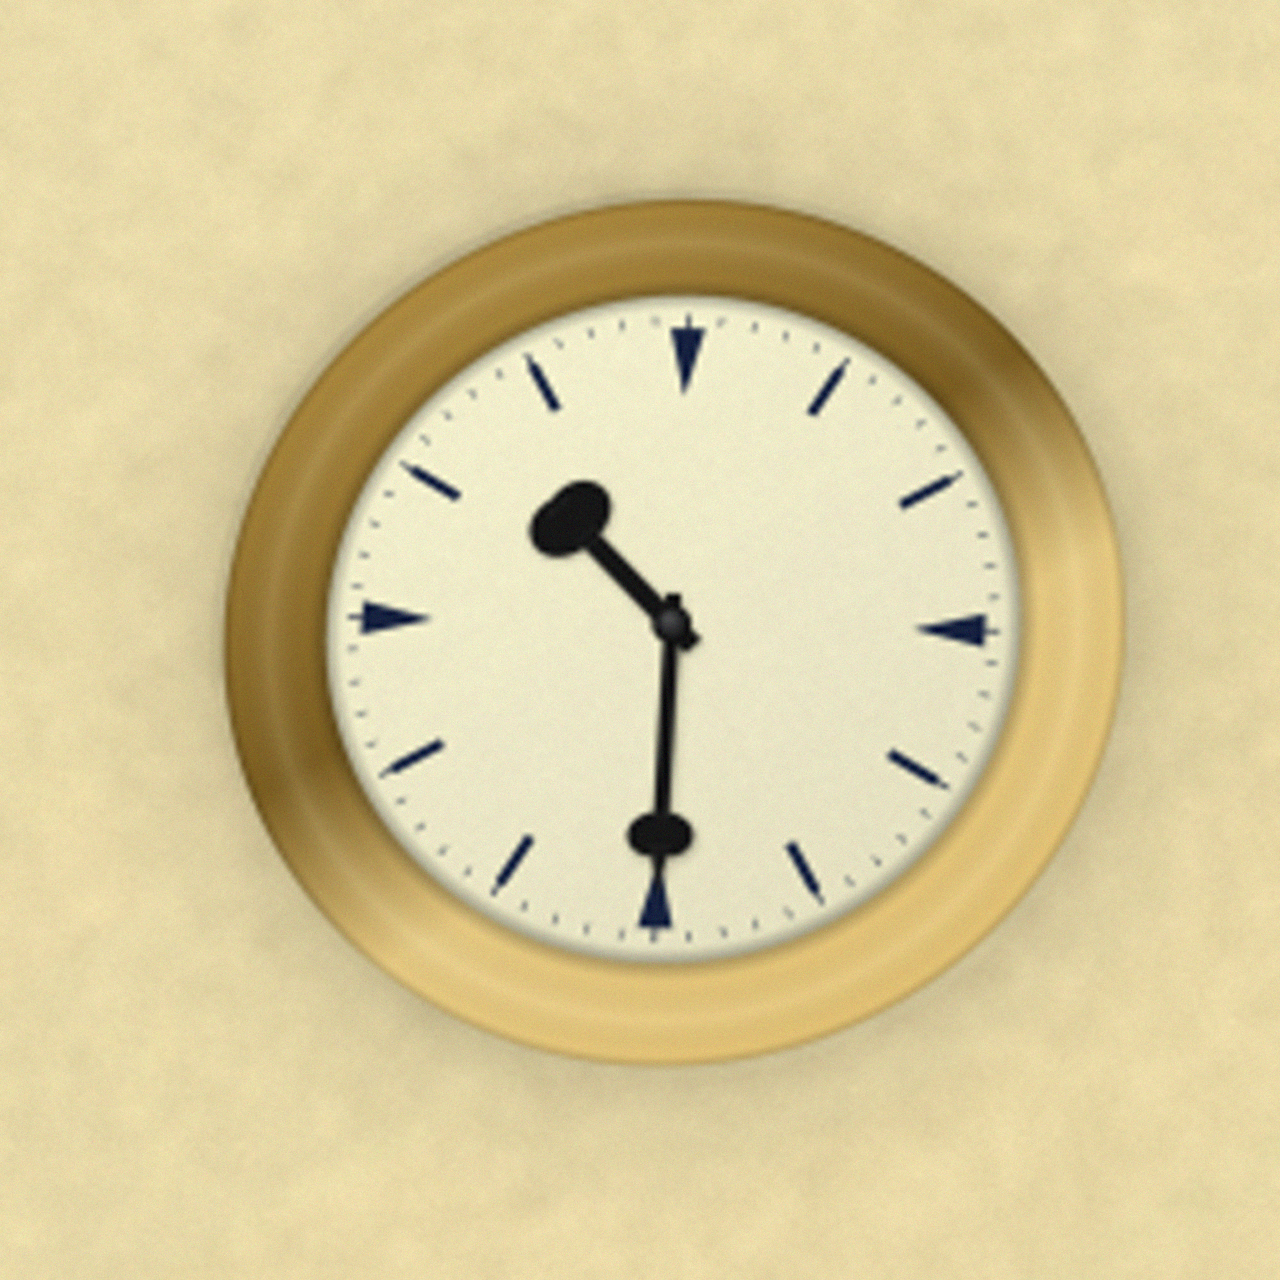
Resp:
**10:30**
